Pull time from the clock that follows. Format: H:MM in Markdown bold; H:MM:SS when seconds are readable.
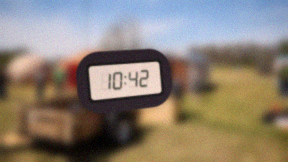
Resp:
**10:42**
